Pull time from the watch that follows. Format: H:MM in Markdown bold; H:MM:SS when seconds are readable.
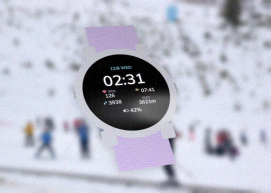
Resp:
**2:31**
